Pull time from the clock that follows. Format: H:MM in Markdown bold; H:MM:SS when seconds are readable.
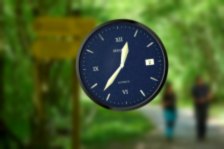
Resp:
**12:37**
